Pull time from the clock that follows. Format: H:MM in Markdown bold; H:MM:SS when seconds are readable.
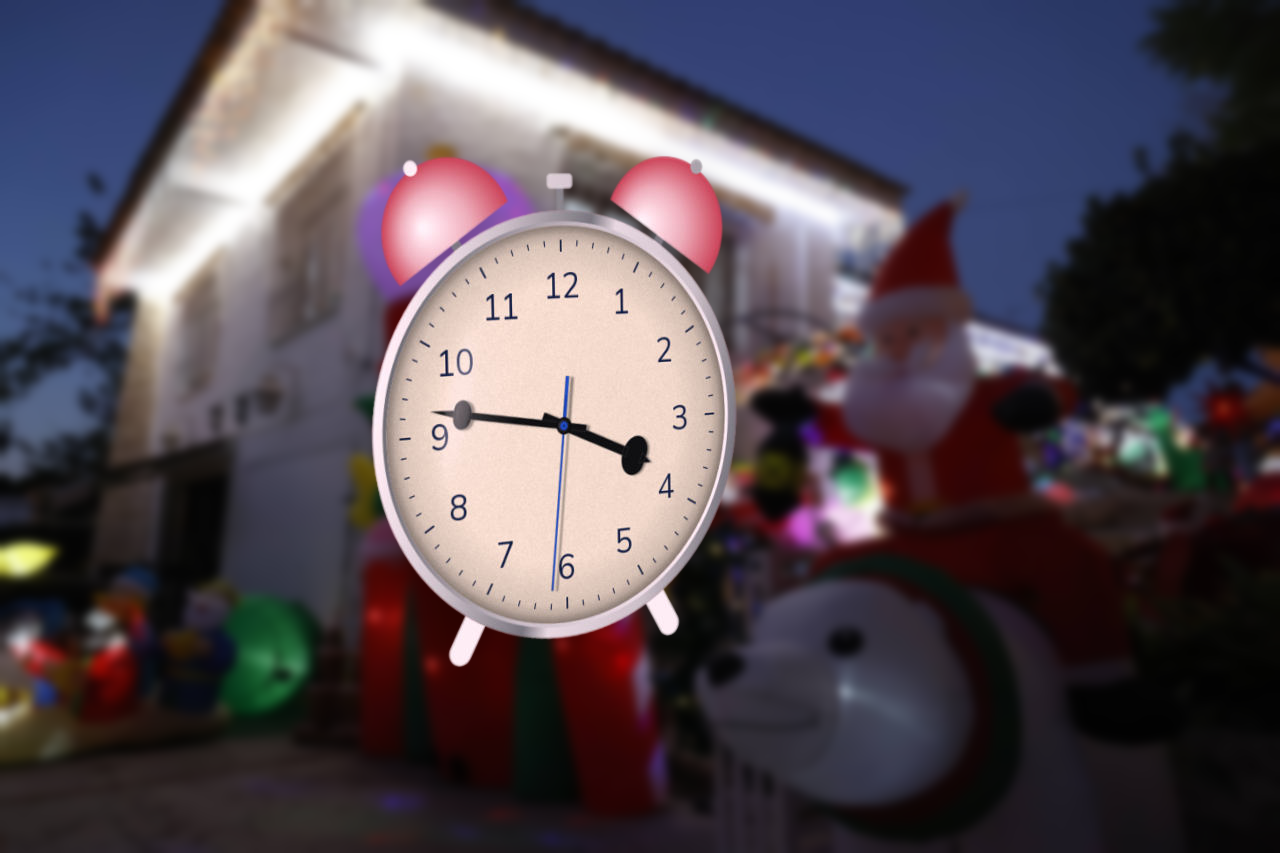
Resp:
**3:46:31**
